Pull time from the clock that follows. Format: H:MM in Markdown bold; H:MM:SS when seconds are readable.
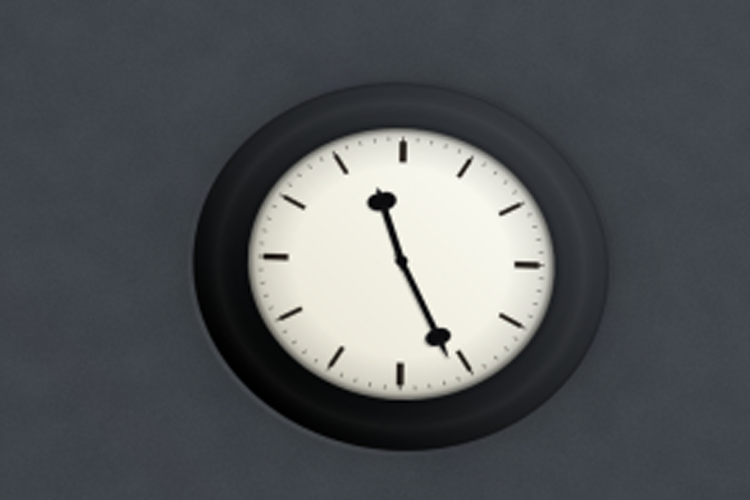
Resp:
**11:26**
